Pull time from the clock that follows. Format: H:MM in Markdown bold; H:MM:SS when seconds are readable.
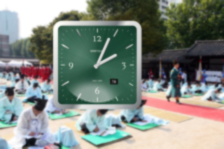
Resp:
**2:04**
